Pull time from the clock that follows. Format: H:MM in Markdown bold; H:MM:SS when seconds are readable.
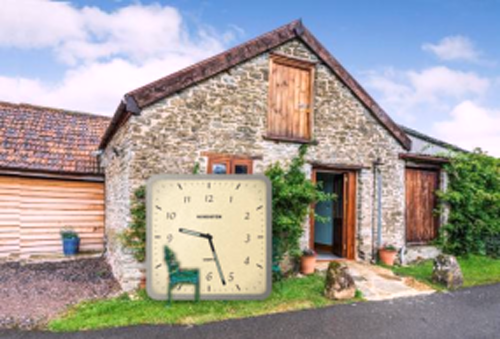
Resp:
**9:27**
